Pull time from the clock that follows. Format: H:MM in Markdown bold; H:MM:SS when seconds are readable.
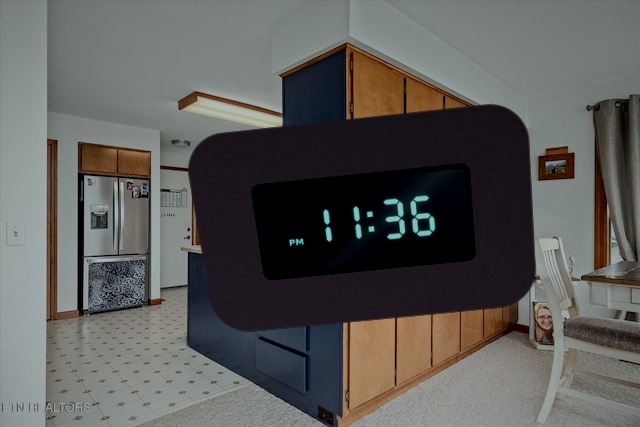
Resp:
**11:36**
